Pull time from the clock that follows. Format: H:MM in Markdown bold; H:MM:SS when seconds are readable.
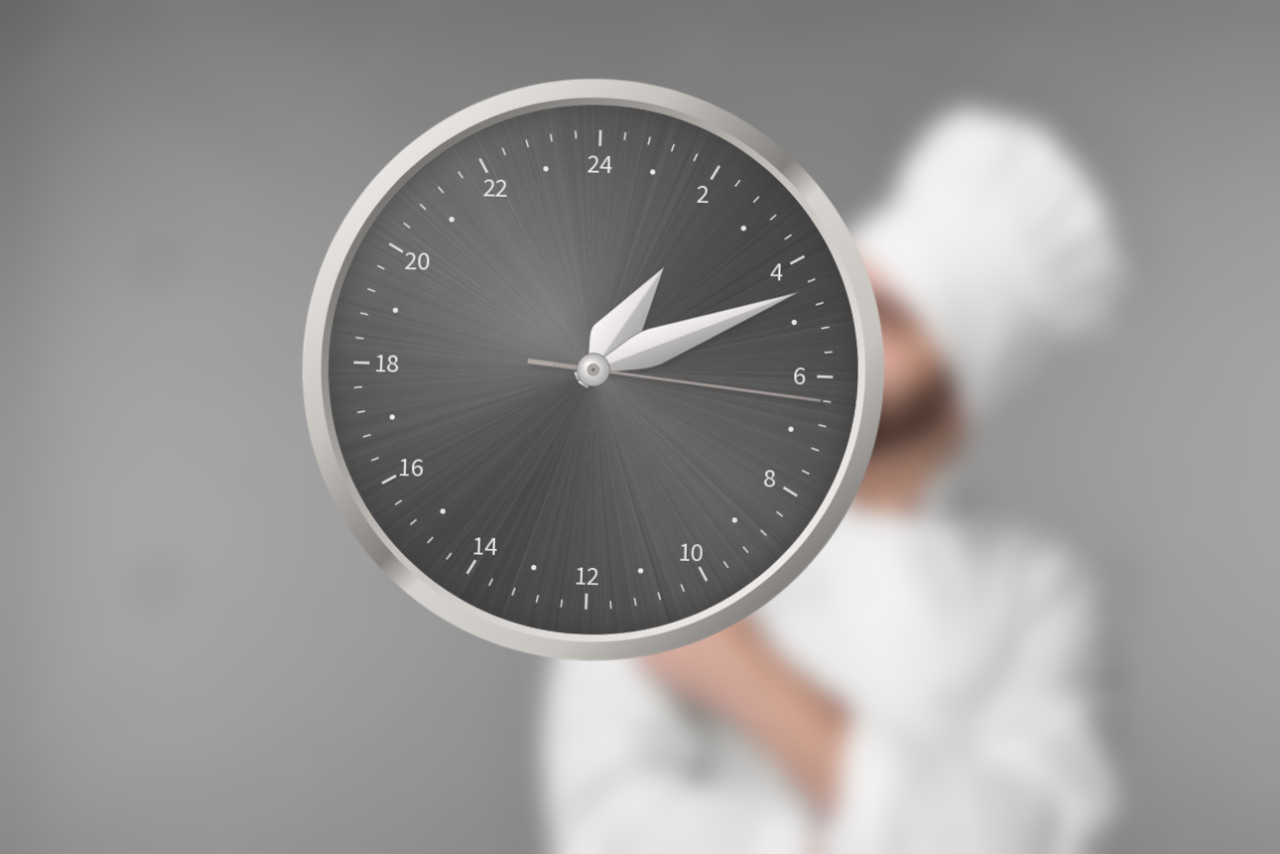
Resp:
**2:11:16**
